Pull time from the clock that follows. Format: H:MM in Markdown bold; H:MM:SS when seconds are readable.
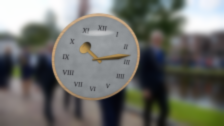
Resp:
**10:13**
